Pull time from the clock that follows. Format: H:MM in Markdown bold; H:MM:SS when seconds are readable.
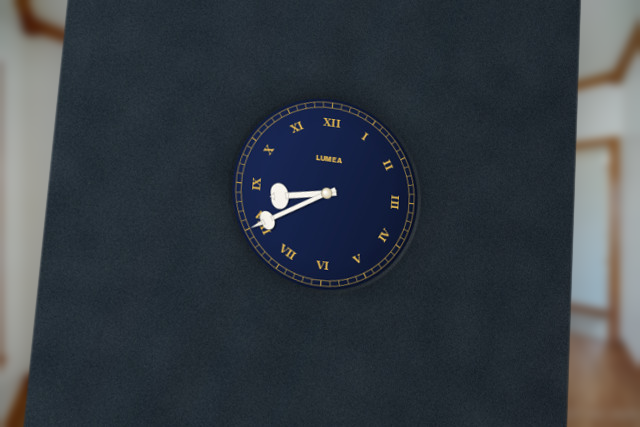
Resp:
**8:40**
